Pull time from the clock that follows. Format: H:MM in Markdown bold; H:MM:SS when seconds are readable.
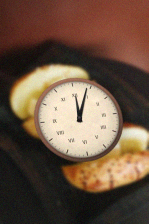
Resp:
**12:04**
